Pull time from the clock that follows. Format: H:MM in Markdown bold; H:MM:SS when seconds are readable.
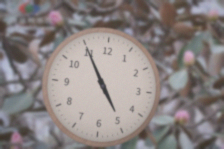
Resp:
**4:55**
